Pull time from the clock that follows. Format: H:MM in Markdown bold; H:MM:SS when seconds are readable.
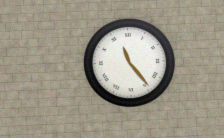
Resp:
**11:24**
